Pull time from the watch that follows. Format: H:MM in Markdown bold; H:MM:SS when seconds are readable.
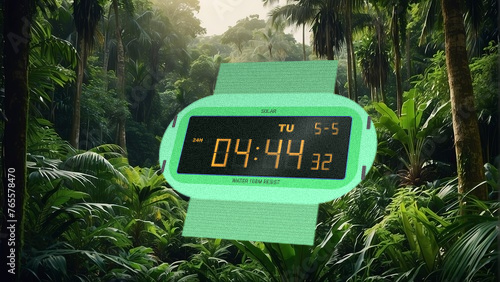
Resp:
**4:44:32**
